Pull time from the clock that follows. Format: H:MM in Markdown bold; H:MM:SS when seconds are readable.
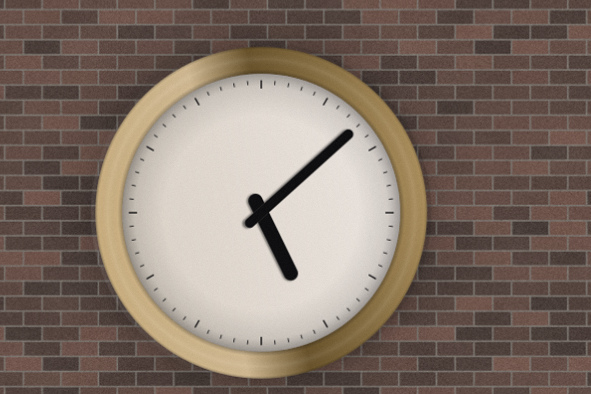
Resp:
**5:08**
